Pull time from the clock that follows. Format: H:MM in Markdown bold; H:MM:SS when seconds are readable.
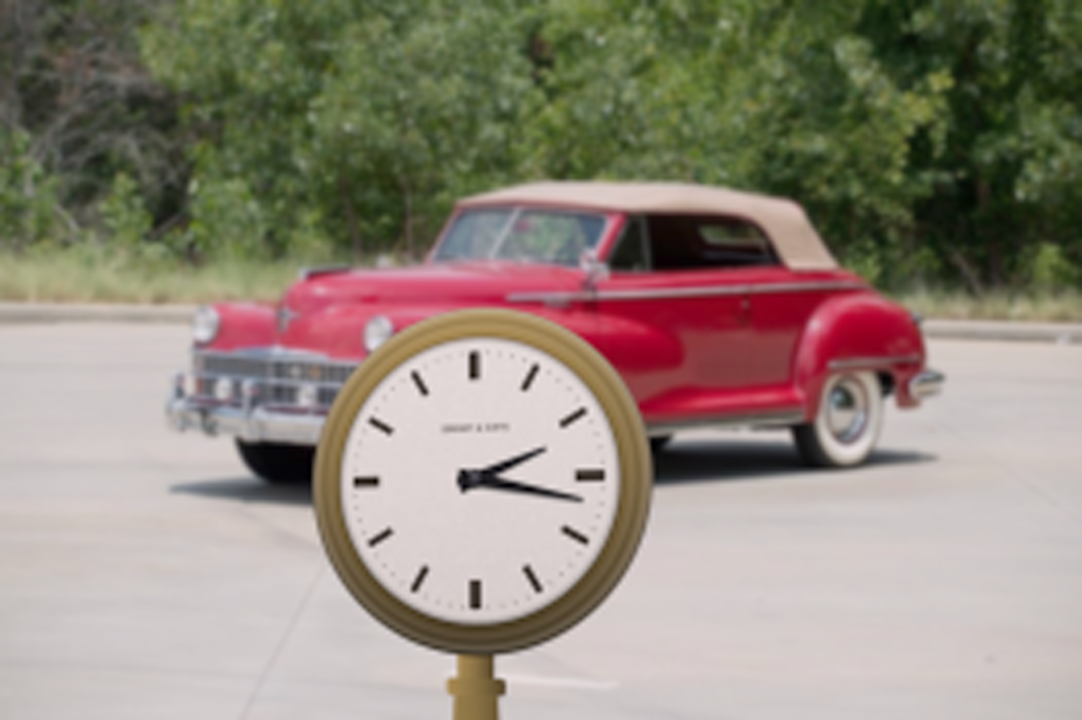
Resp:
**2:17**
